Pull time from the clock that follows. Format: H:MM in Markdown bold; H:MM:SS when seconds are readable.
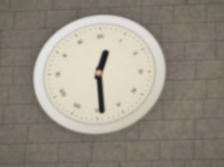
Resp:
**12:29**
